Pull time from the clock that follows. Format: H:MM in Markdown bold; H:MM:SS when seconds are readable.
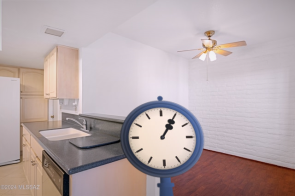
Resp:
**1:05**
